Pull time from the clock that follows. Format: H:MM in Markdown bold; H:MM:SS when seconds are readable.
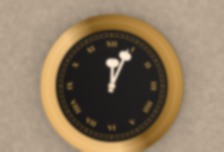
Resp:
**12:04**
